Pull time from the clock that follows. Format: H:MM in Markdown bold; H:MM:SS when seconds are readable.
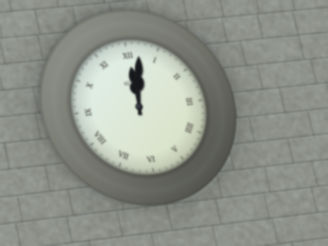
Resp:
**12:02**
